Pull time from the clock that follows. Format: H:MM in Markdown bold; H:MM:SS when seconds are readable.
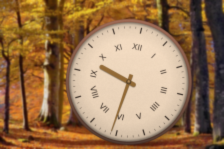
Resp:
**9:31**
